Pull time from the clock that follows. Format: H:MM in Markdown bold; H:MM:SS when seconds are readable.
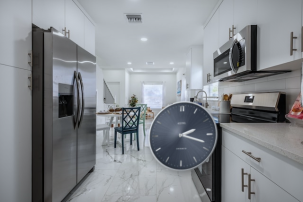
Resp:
**2:18**
